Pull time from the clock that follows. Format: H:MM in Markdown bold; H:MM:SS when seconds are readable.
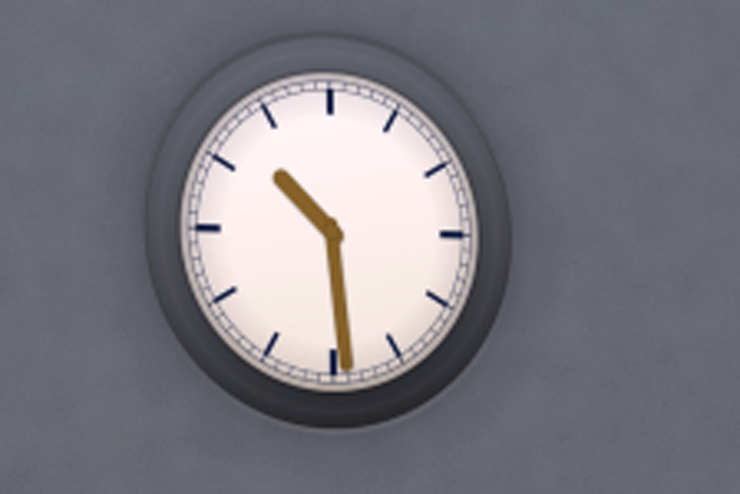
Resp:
**10:29**
